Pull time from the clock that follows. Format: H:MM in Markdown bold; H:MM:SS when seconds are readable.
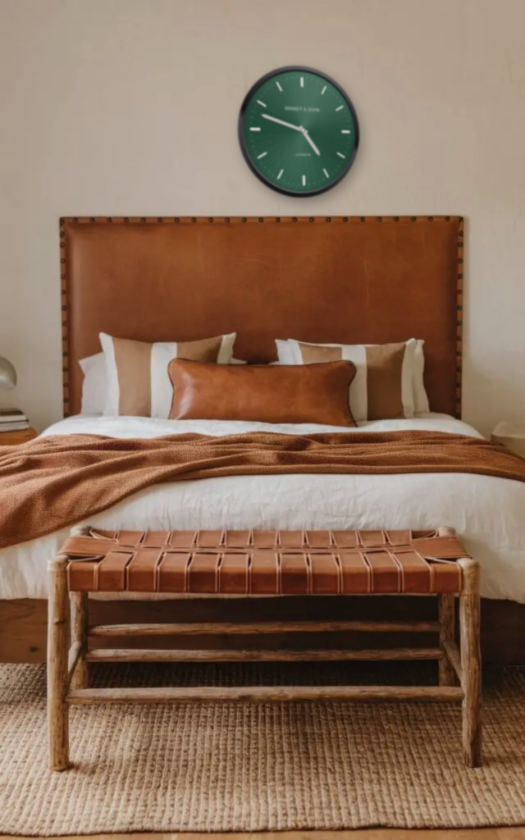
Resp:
**4:48**
